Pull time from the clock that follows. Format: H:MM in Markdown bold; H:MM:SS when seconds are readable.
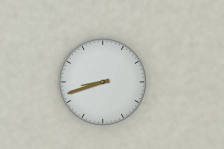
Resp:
**8:42**
